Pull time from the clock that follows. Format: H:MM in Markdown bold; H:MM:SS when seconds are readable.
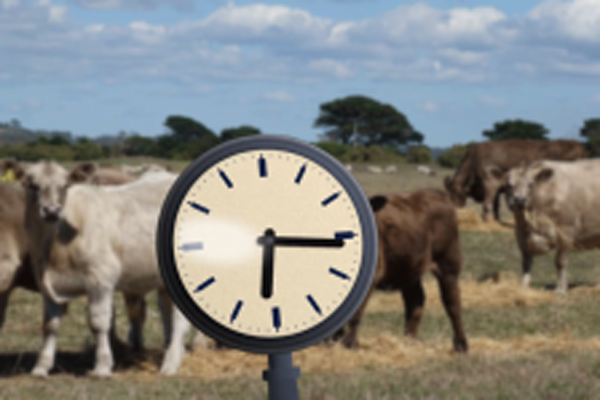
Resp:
**6:16**
